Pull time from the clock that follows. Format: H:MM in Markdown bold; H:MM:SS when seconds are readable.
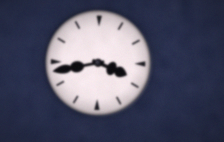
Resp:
**3:43**
